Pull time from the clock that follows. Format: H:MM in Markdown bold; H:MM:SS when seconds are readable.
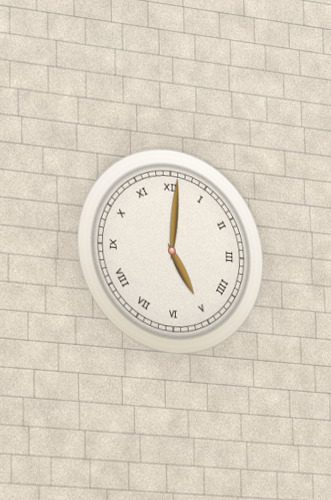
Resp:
**5:01**
